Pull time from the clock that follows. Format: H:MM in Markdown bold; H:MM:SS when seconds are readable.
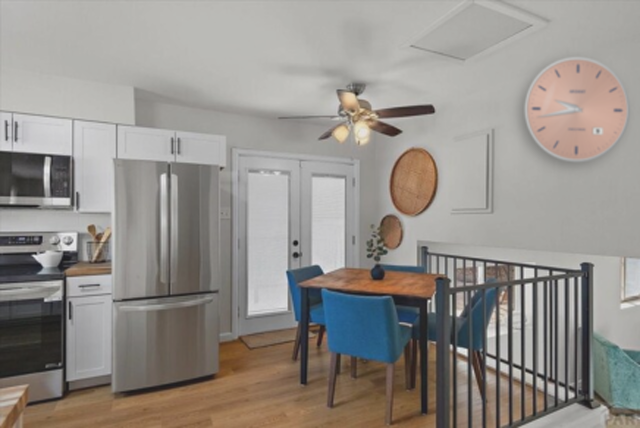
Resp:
**9:43**
